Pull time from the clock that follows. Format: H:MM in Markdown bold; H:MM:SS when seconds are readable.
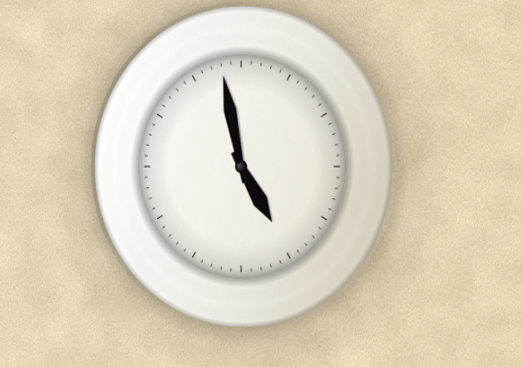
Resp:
**4:58**
